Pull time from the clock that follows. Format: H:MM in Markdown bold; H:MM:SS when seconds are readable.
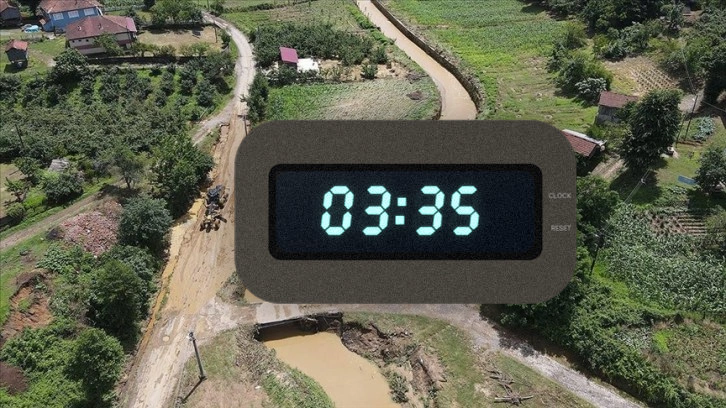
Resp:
**3:35**
